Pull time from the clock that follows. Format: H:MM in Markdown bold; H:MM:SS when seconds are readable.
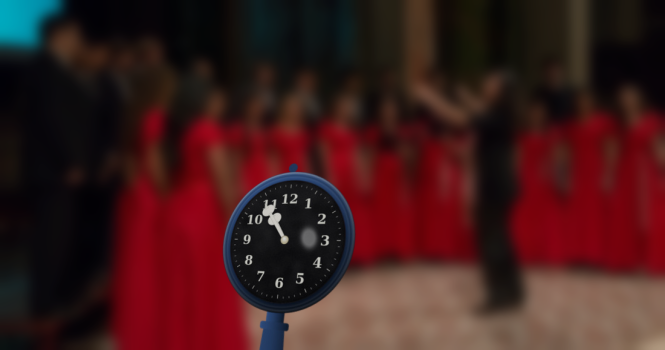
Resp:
**10:54**
